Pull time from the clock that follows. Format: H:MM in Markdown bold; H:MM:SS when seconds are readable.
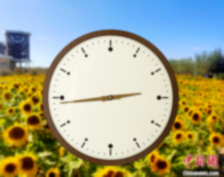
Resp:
**2:44**
